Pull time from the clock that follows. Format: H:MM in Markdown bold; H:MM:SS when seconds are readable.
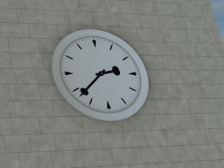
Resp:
**2:38**
